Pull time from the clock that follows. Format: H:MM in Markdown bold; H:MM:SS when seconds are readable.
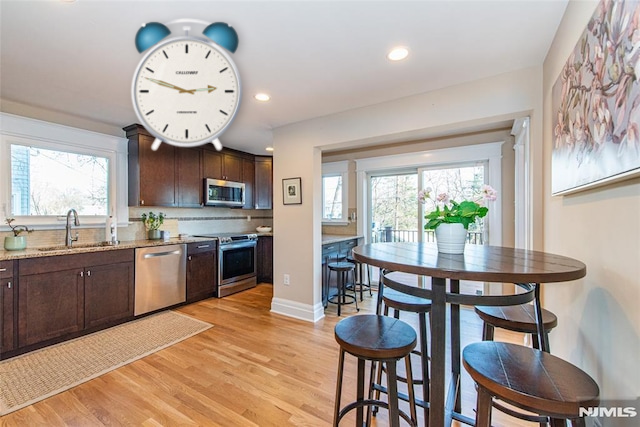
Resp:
**2:48**
